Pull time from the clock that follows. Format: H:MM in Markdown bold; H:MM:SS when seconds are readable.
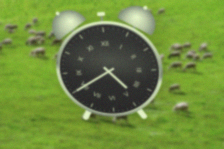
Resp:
**4:40**
